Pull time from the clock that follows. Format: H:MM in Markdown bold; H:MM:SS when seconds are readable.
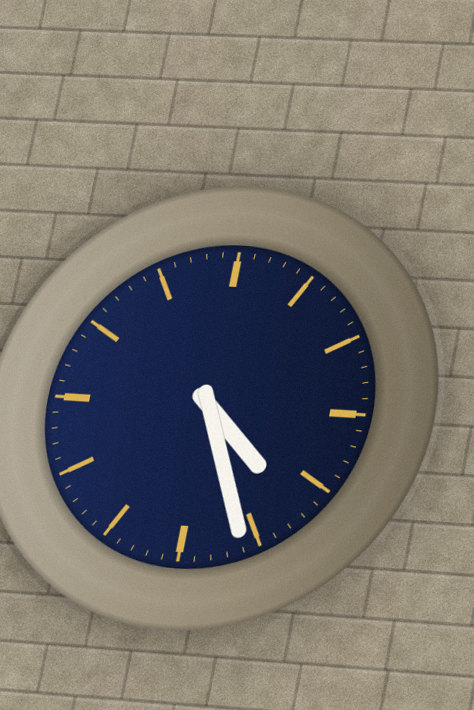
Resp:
**4:26**
